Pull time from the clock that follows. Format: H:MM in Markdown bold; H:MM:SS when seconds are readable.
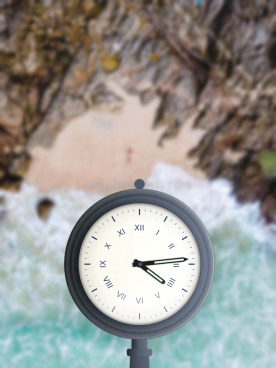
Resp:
**4:14**
